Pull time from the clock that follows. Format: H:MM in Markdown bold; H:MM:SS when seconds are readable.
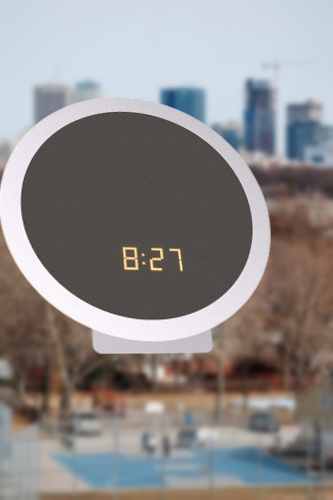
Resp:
**8:27**
